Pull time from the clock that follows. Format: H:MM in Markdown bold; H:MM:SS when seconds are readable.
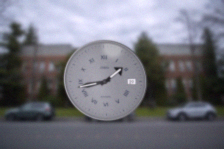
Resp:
**1:43**
